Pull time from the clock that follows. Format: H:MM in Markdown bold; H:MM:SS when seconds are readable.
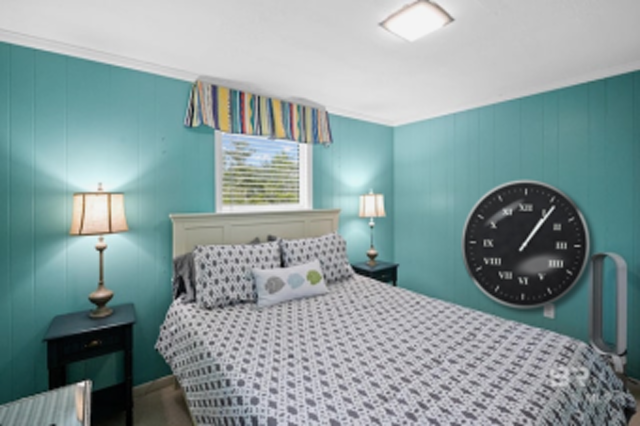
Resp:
**1:06**
